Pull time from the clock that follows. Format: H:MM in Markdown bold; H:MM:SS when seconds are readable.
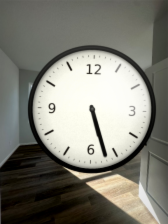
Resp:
**5:27**
